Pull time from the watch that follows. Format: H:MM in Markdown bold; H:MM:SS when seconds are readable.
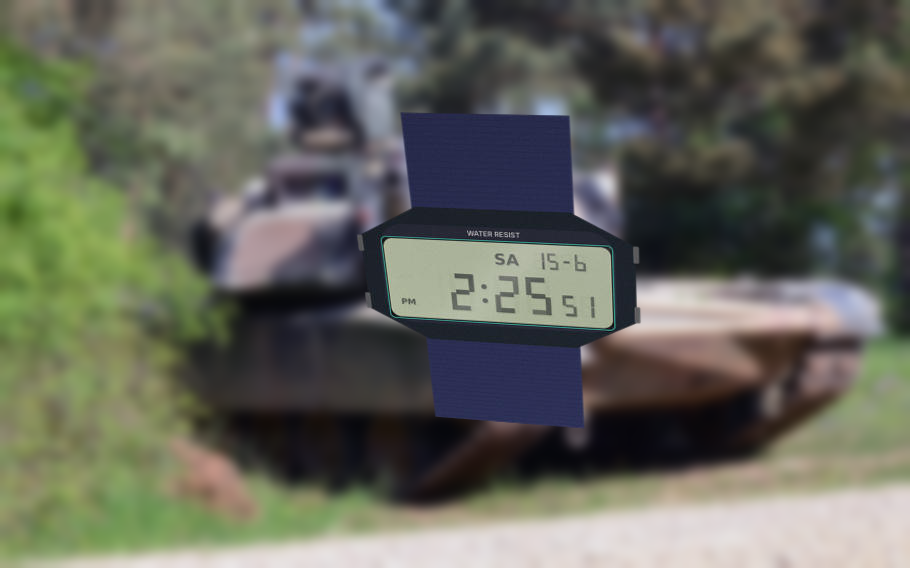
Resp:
**2:25:51**
